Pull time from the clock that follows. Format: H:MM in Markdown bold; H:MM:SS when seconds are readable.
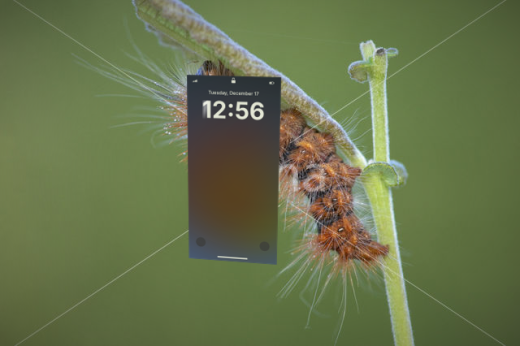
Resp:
**12:56**
